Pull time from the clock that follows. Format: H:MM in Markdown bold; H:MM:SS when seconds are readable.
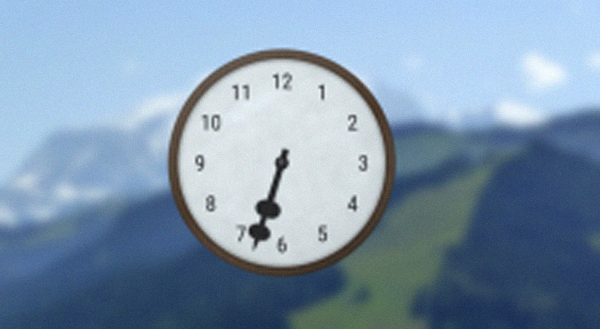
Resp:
**6:33**
